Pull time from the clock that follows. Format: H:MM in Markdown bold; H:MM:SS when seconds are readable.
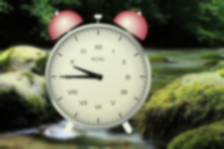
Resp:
**9:45**
